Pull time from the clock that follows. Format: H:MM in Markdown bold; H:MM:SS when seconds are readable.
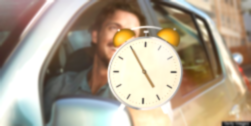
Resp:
**4:55**
